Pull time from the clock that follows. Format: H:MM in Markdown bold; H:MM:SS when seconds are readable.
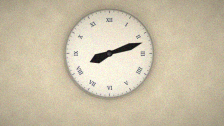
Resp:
**8:12**
